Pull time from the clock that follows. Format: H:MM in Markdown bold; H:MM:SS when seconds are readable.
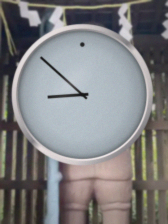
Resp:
**8:52**
